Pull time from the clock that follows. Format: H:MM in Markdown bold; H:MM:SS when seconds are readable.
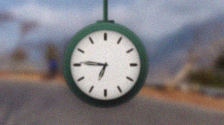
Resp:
**6:46**
